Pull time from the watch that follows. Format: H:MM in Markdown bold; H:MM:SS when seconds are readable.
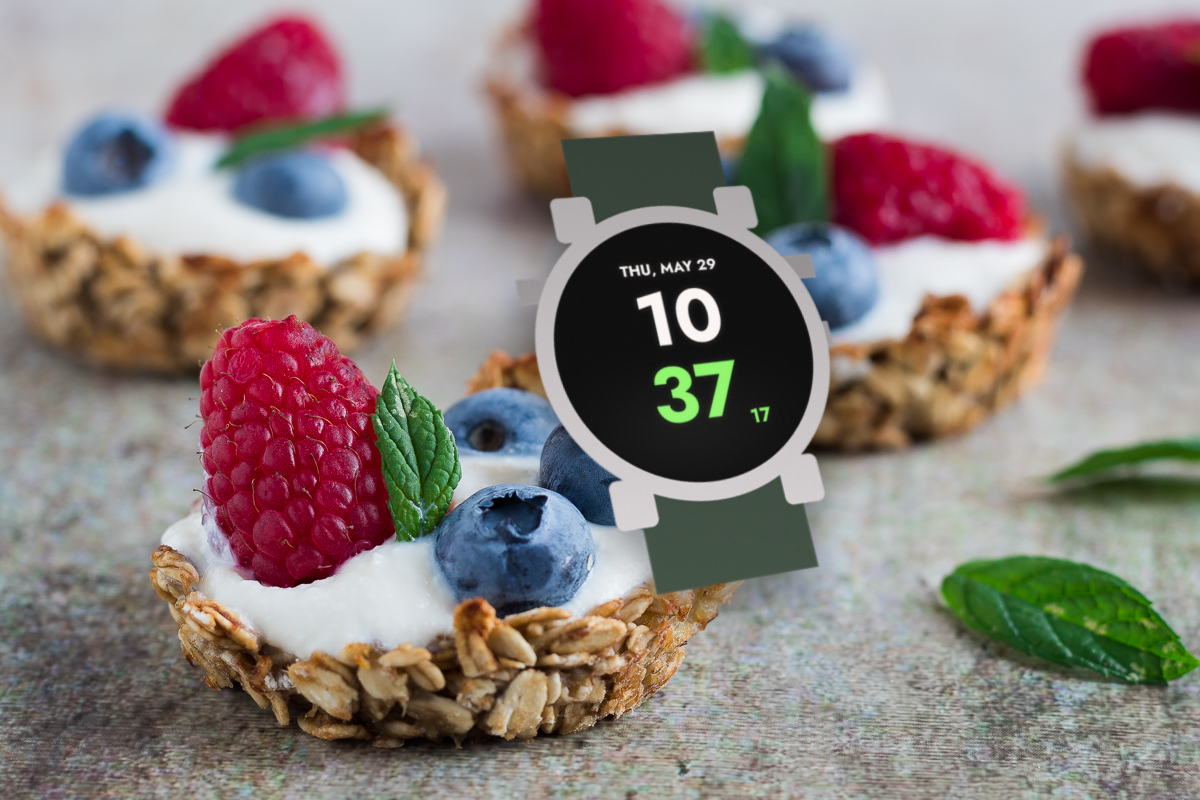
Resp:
**10:37:17**
